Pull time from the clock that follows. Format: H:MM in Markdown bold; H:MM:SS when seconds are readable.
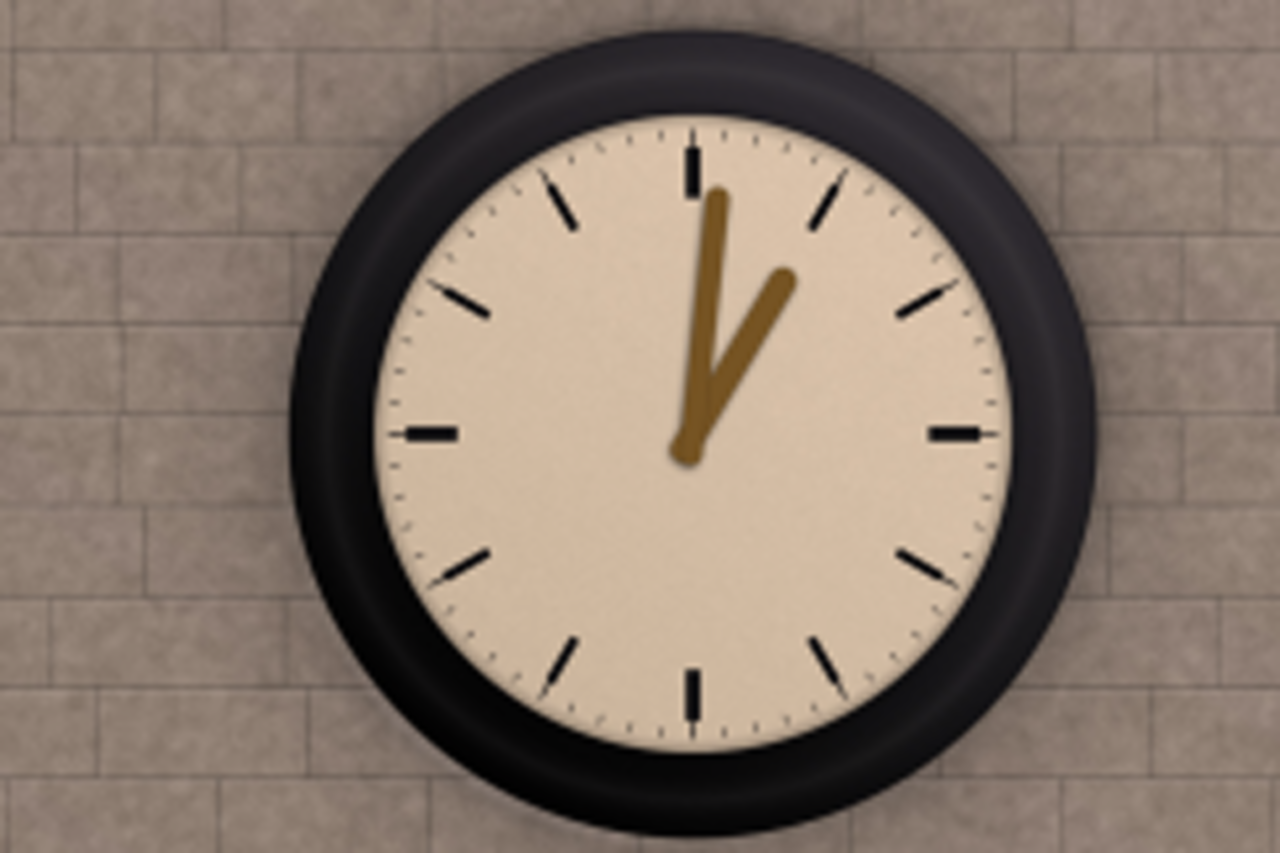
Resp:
**1:01**
